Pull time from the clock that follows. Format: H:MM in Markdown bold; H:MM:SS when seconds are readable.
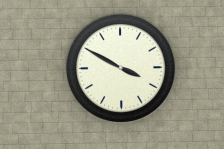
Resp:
**3:50**
